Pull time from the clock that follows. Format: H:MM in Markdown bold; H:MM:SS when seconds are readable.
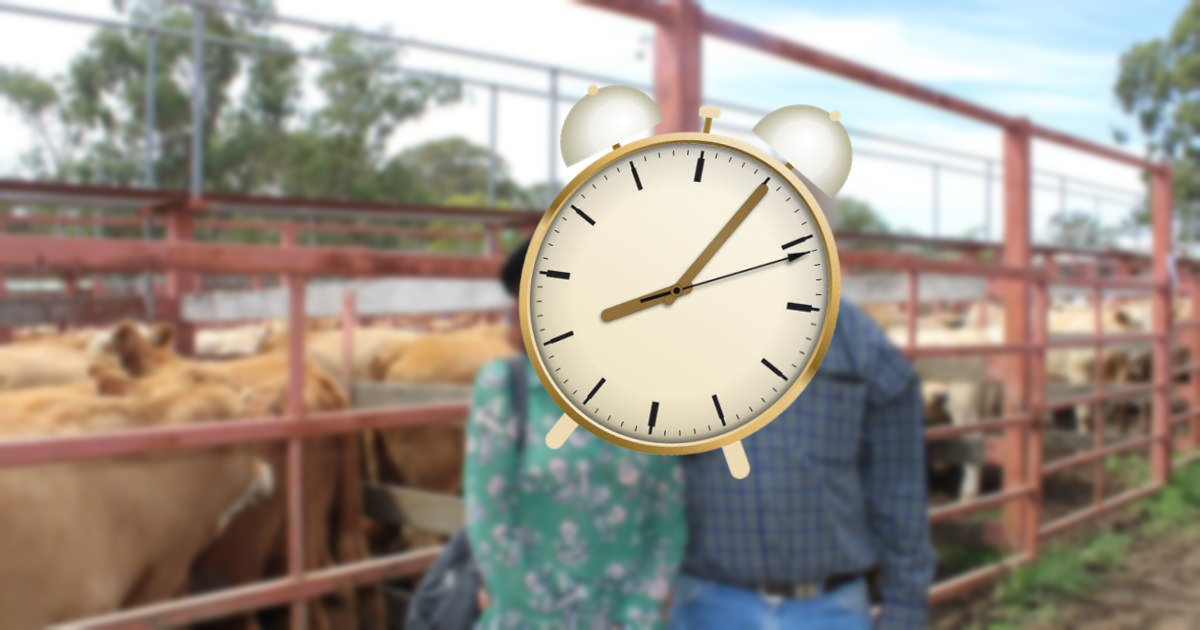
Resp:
**8:05:11**
